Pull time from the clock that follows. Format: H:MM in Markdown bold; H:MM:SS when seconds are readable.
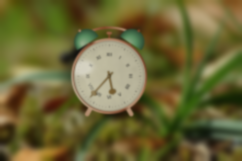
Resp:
**5:37**
